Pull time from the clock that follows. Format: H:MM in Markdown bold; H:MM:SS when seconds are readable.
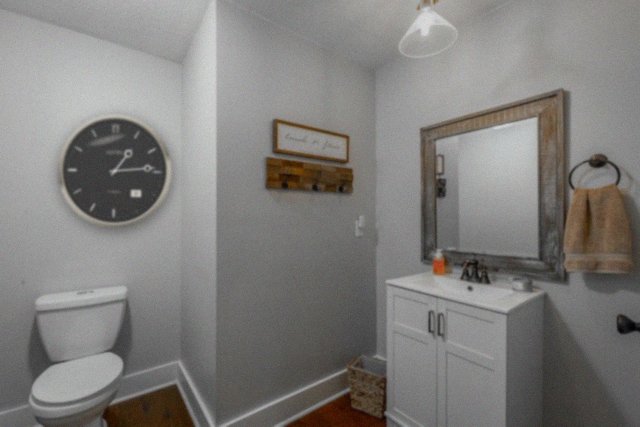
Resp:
**1:14**
